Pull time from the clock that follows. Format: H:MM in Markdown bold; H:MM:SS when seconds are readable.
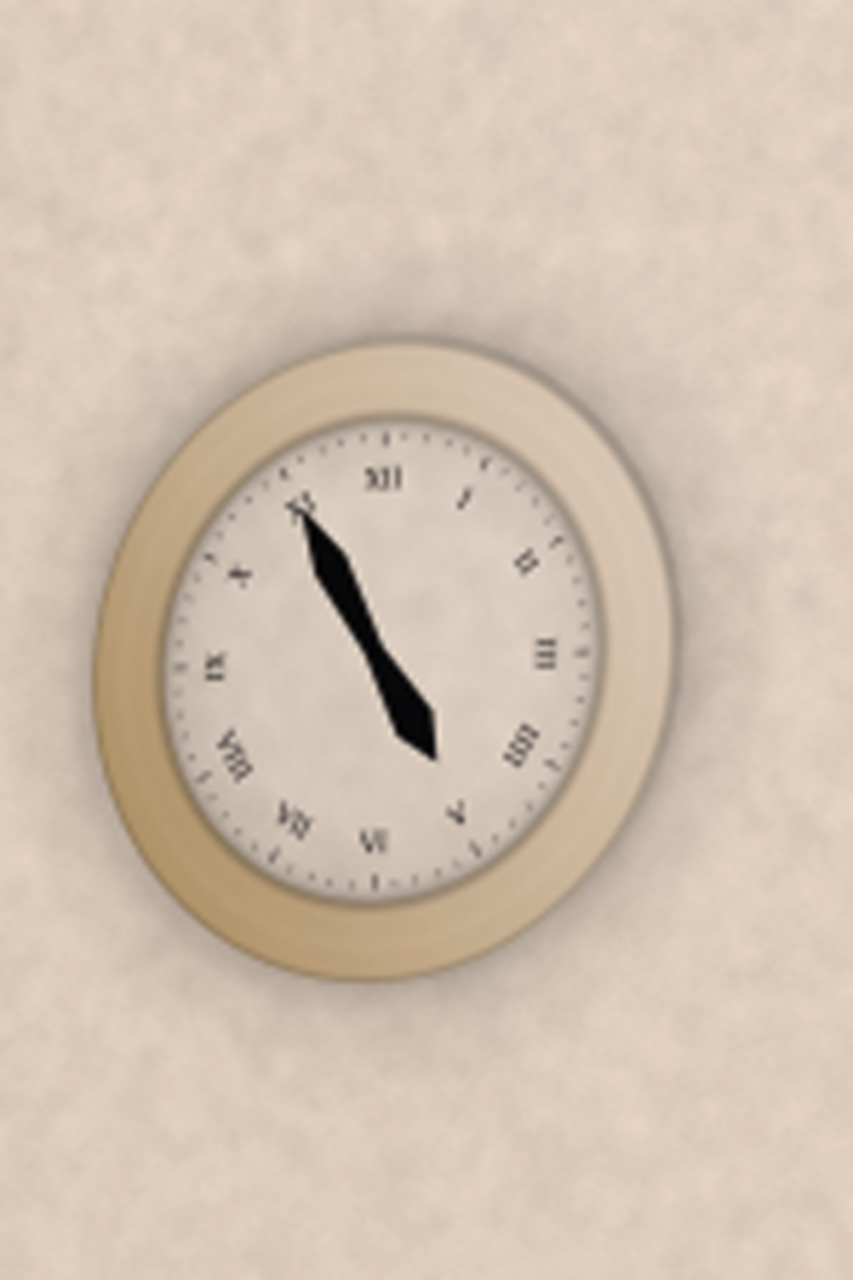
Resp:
**4:55**
